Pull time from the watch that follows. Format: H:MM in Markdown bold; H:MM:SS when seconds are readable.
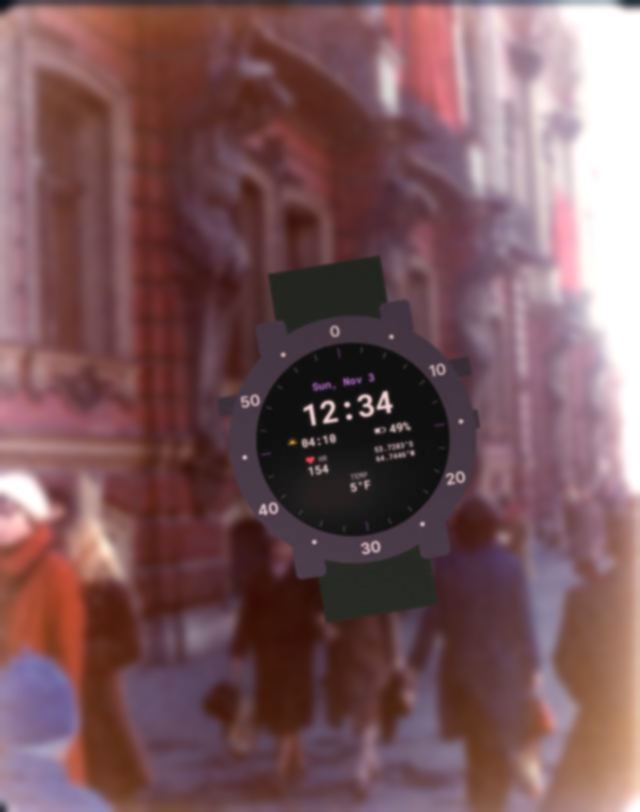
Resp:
**12:34**
